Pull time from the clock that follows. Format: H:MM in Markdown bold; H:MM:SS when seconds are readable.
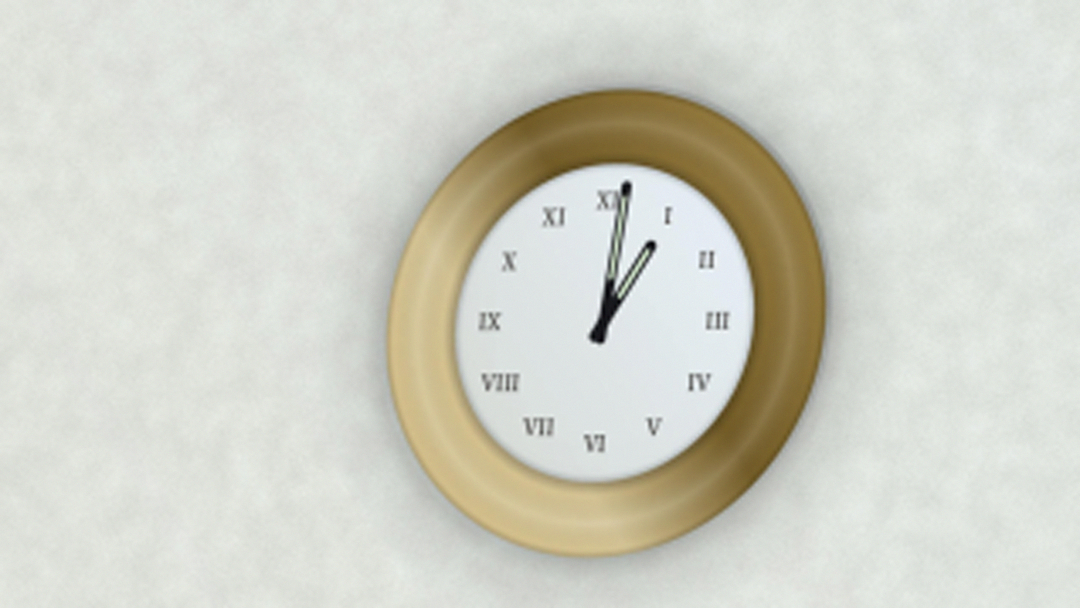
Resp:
**1:01**
